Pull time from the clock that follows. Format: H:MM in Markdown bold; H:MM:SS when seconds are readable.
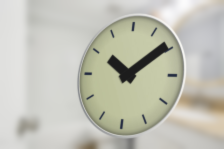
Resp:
**10:09**
